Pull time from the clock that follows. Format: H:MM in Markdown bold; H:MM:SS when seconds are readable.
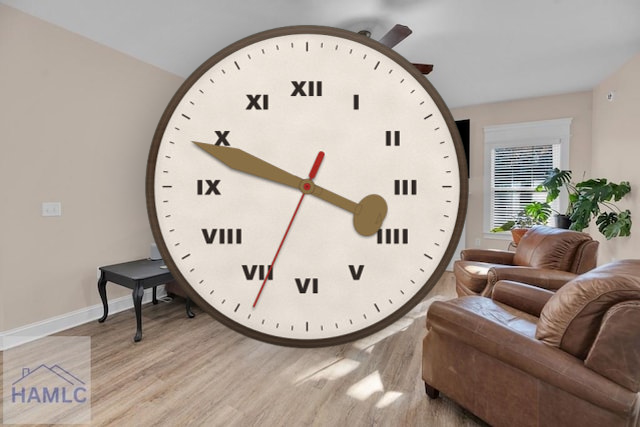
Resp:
**3:48:34**
